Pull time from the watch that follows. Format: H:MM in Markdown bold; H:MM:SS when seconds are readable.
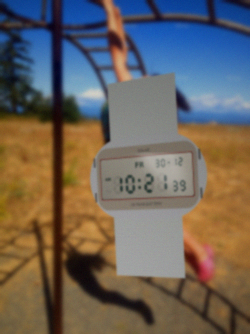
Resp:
**10:21**
